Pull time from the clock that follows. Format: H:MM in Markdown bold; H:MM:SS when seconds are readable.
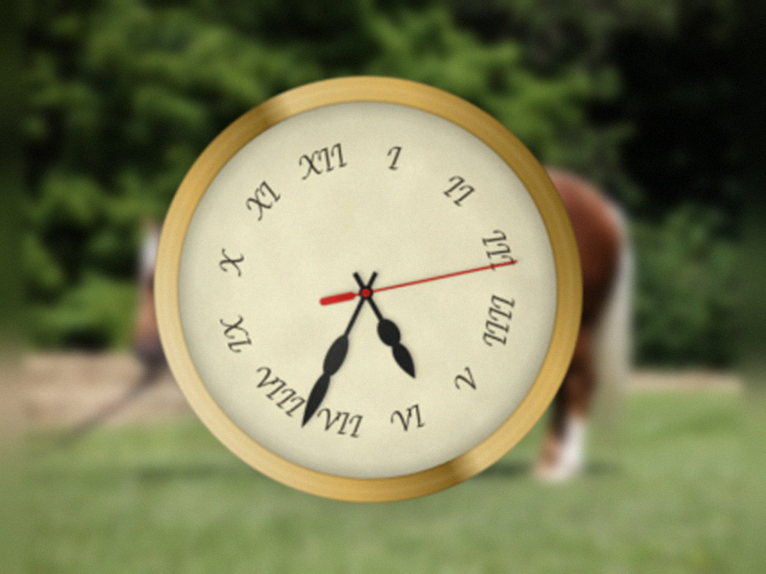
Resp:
**5:37:16**
